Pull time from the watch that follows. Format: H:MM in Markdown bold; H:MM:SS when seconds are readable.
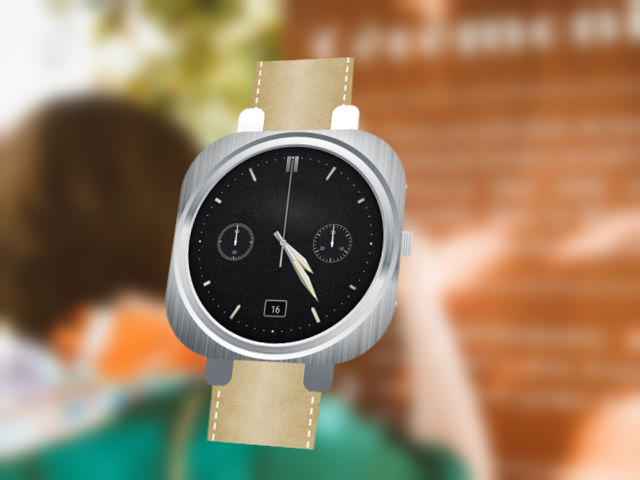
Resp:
**4:24**
